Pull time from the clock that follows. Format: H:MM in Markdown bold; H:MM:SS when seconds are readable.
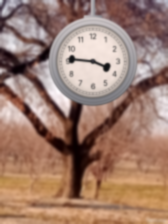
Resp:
**3:46**
